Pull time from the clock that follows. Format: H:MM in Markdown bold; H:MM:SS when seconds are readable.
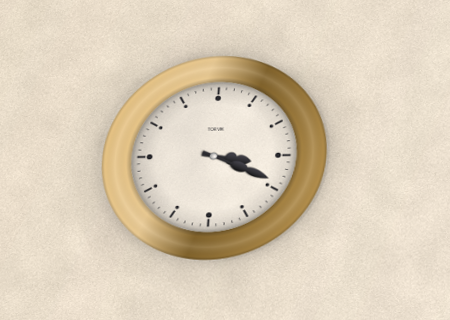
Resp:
**3:19**
